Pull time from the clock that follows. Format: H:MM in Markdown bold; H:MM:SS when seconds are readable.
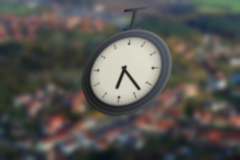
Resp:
**6:23**
